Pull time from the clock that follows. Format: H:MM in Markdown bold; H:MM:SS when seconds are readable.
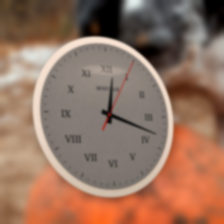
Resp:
**12:18:05**
